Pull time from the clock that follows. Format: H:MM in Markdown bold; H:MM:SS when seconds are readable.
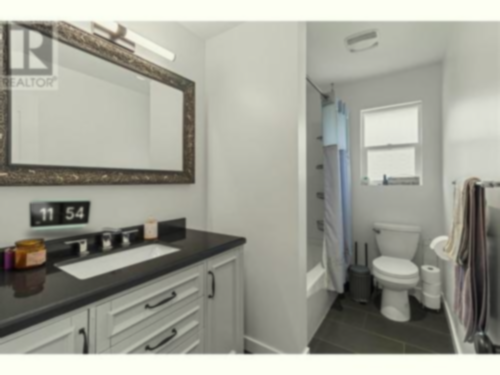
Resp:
**11:54**
